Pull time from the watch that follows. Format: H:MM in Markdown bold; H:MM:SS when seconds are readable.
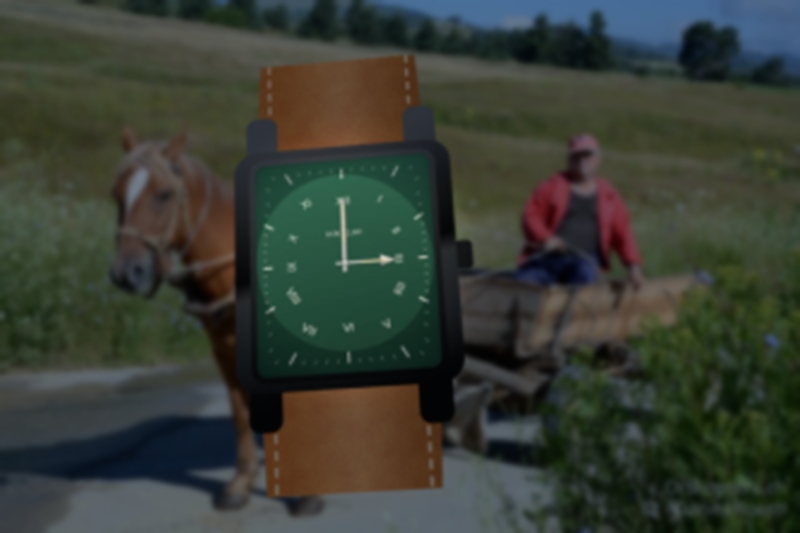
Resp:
**3:00**
